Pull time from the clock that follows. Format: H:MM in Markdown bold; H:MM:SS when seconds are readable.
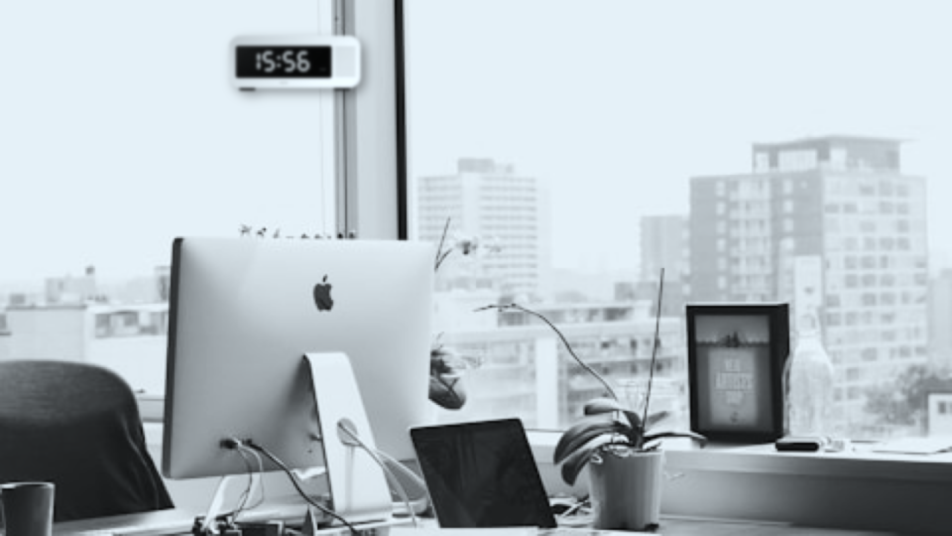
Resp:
**15:56**
